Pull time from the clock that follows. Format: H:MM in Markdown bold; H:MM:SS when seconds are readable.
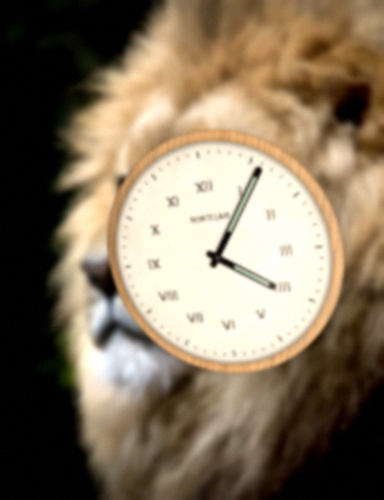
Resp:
**4:06**
